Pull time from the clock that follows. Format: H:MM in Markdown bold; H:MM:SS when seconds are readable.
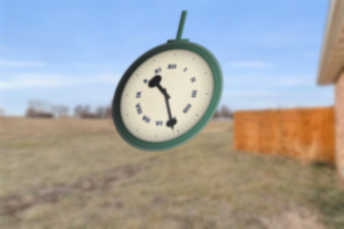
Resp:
**10:26**
